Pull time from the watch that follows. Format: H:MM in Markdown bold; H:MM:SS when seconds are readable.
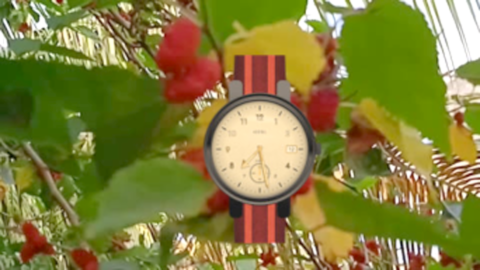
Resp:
**7:28**
